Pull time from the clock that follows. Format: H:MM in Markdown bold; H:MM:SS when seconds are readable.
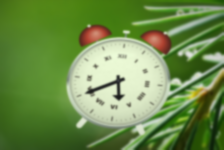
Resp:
**5:40**
